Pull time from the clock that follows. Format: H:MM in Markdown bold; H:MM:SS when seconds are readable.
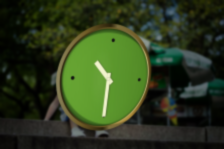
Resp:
**10:30**
